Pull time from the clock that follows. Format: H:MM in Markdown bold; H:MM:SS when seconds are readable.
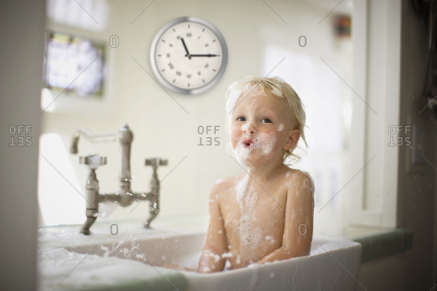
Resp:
**11:15**
